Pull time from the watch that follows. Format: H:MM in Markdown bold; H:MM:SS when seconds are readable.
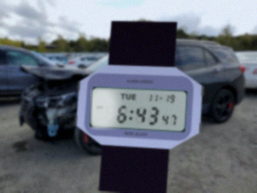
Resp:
**6:43:47**
